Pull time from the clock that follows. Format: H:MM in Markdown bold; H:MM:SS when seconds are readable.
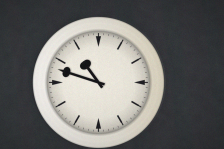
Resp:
**10:48**
